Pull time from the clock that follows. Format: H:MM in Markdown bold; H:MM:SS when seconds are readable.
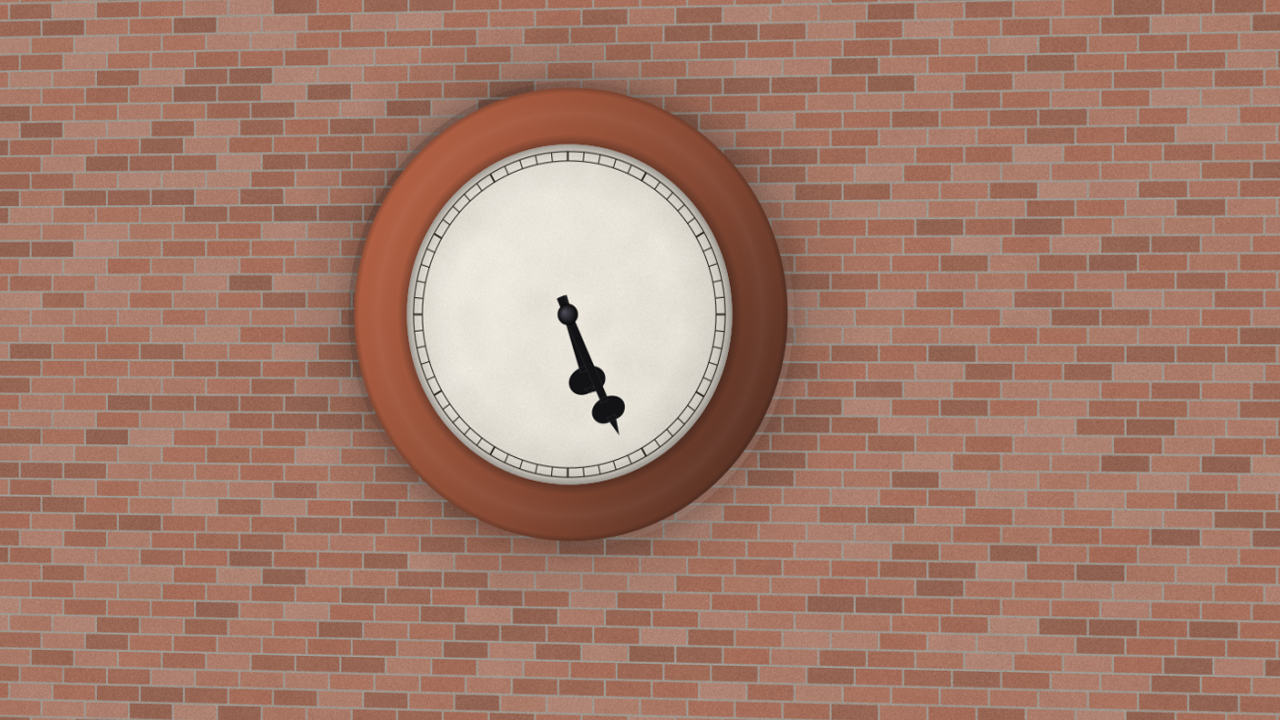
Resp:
**5:26**
